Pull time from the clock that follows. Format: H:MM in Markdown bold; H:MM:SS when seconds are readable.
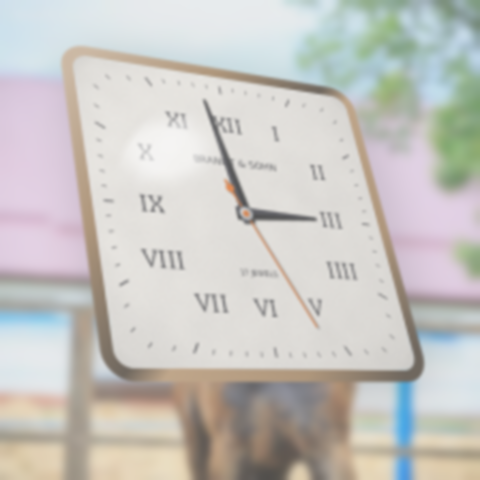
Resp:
**2:58:26**
